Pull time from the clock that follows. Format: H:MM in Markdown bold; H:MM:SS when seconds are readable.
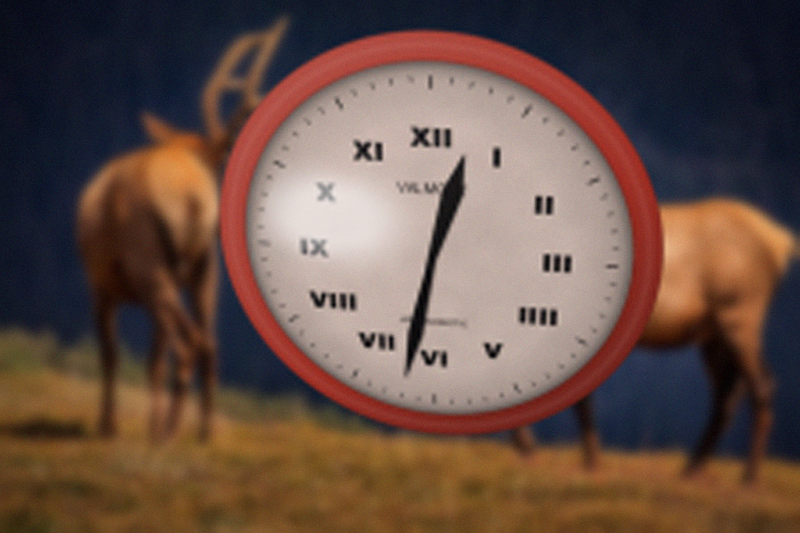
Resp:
**12:32**
